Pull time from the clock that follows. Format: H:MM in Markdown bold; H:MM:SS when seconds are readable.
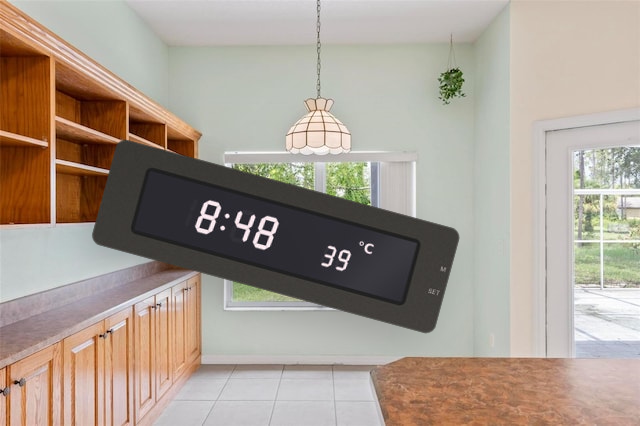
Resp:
**8:48**
